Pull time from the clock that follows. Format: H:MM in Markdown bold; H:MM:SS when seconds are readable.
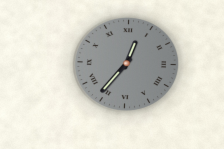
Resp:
**12:36**
